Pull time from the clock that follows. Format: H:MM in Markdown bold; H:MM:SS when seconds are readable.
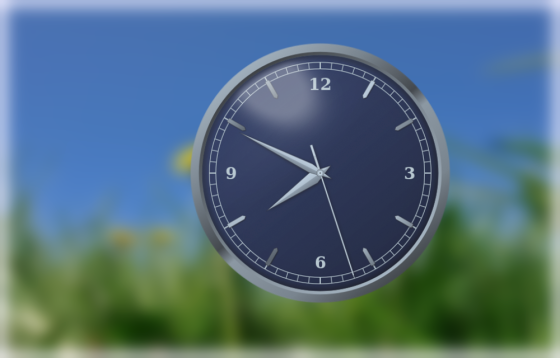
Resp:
**7:49:27**
